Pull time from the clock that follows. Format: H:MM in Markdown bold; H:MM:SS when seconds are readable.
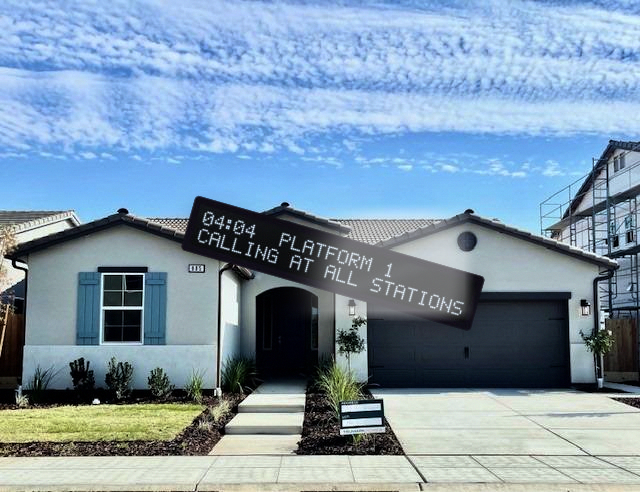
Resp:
**4:04**
